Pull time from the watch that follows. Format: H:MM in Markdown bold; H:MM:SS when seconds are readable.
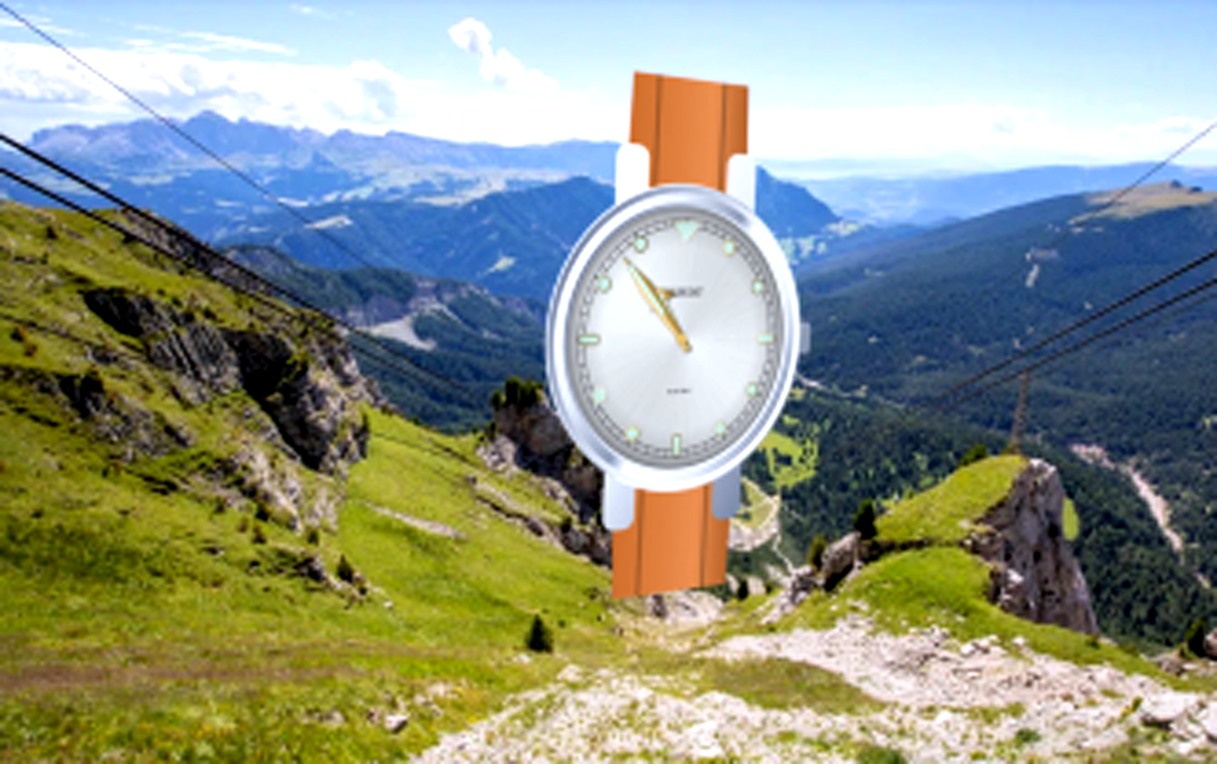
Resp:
**10:53**
